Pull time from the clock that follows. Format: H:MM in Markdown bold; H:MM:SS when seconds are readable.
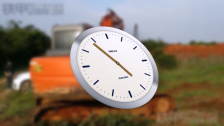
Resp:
**4:54**
